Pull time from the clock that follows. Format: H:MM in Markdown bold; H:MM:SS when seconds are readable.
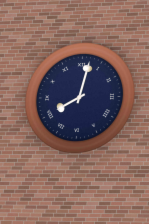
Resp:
**8:02**
